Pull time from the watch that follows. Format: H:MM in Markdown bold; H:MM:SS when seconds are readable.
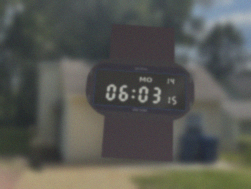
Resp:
**6:03**
